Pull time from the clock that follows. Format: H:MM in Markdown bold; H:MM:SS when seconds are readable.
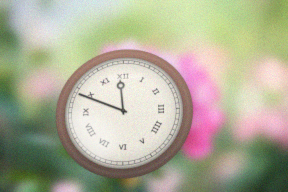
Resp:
**11:49**
